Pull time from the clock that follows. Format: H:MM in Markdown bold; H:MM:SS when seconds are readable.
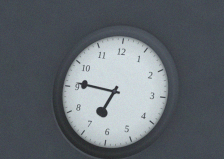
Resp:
**6:46**
